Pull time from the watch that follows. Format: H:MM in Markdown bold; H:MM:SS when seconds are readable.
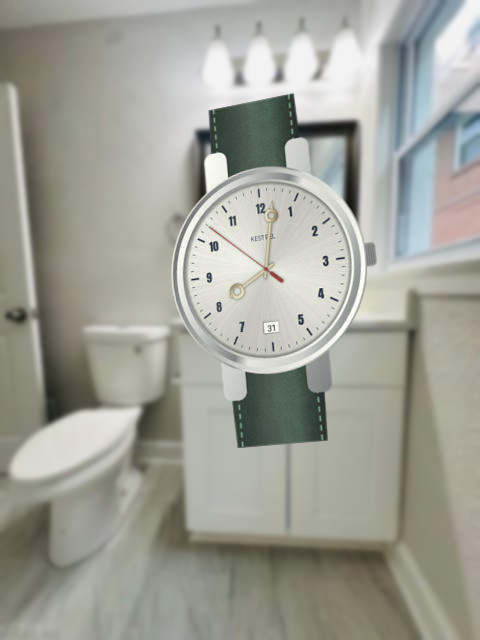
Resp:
**8:01:52**
